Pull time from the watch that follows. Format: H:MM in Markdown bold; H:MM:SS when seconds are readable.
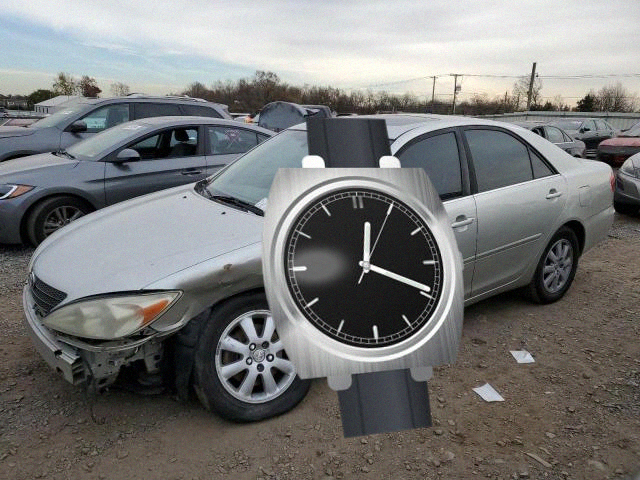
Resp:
**12:19:05**
